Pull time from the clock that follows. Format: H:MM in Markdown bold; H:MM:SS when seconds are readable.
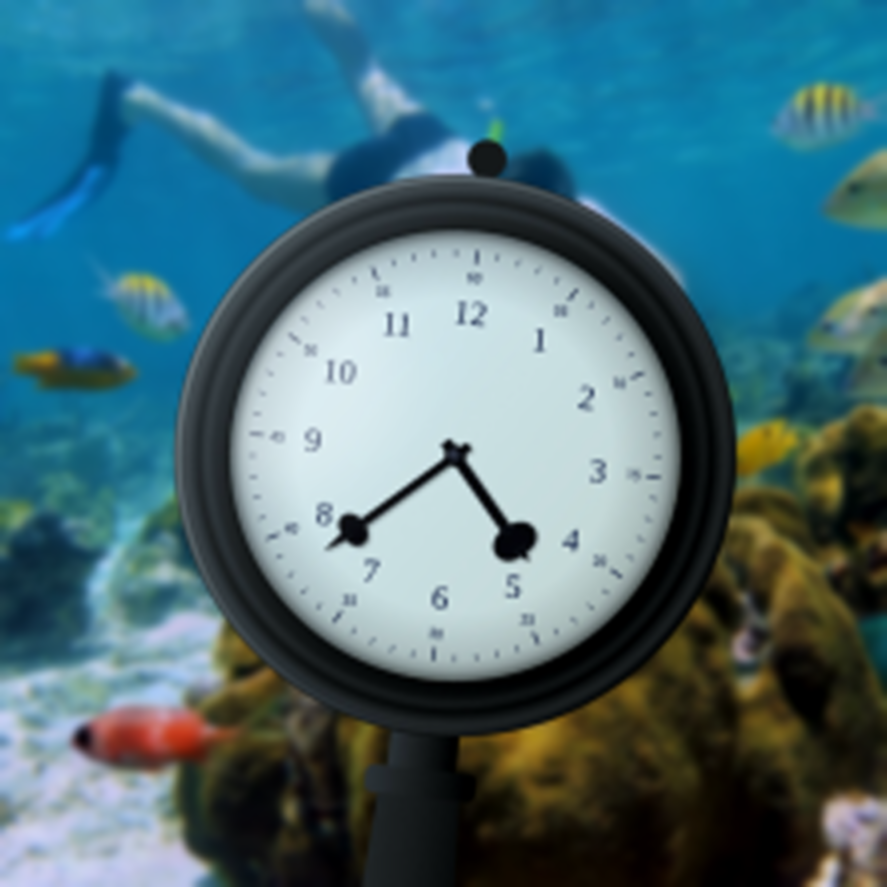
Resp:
**4:38**
